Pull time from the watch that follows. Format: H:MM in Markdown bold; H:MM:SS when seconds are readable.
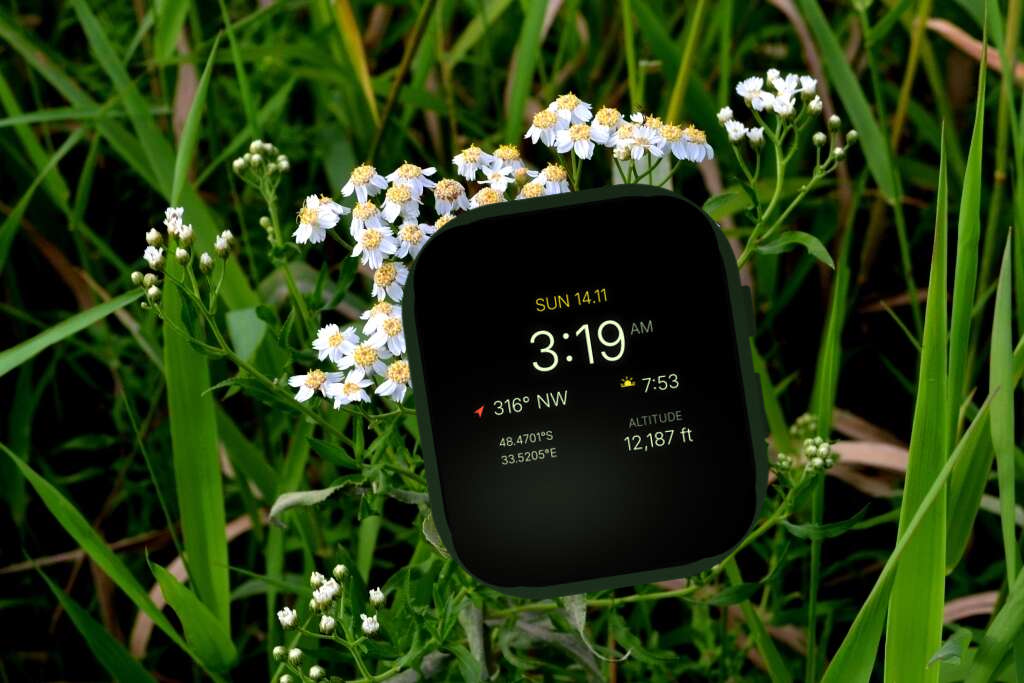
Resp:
**3:19**
